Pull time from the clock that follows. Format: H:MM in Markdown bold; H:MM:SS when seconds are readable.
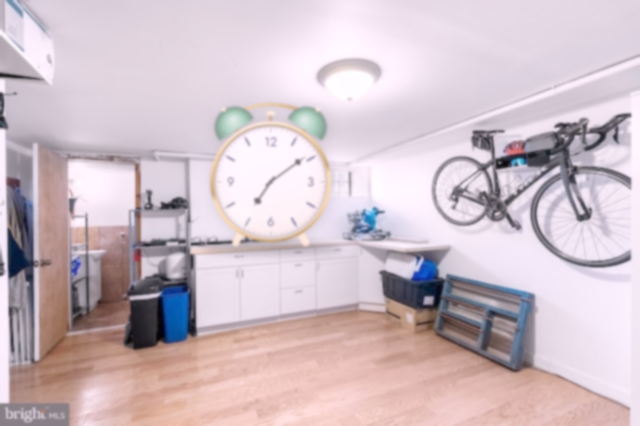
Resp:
**7:09**
